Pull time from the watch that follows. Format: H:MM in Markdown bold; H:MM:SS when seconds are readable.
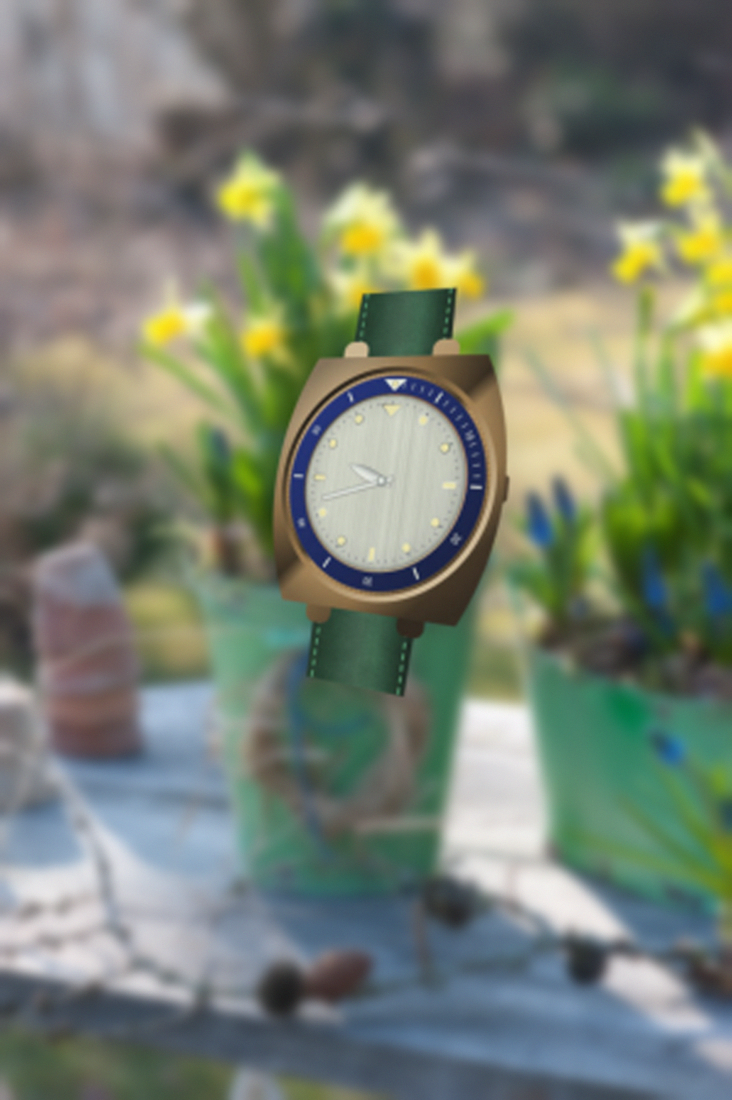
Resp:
**9:42**
